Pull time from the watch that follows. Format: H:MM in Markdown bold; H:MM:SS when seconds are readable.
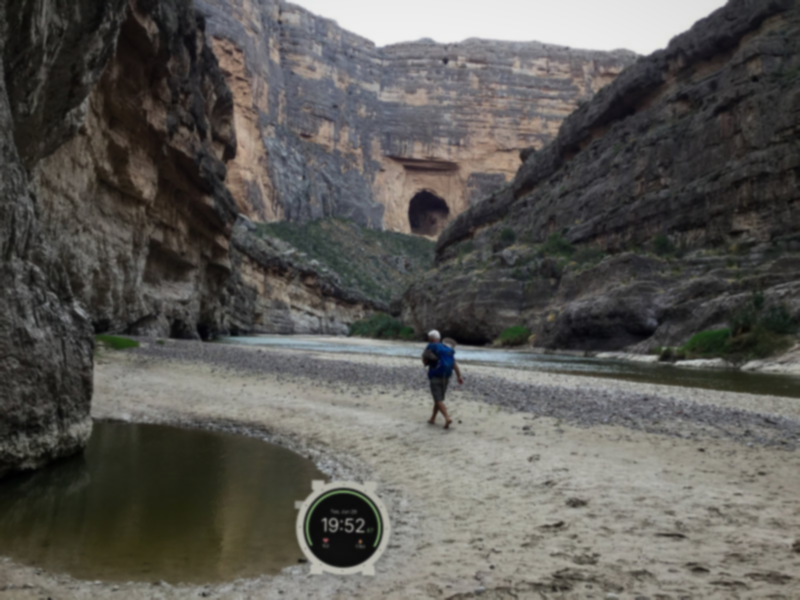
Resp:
**19:52**
